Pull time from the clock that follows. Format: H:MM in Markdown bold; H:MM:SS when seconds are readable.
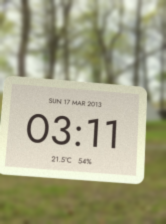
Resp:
**3:11**
